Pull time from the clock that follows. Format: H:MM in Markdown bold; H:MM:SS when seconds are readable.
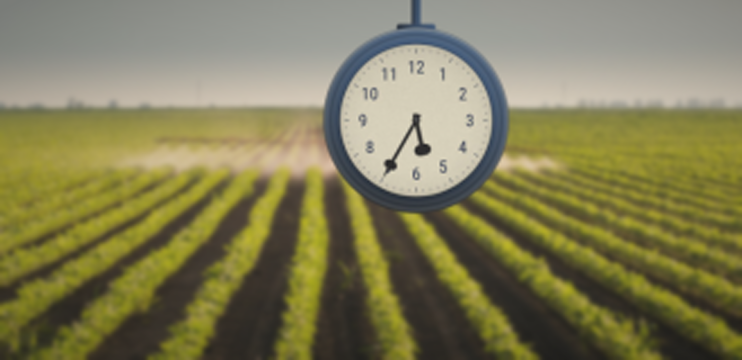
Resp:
**5:35**
